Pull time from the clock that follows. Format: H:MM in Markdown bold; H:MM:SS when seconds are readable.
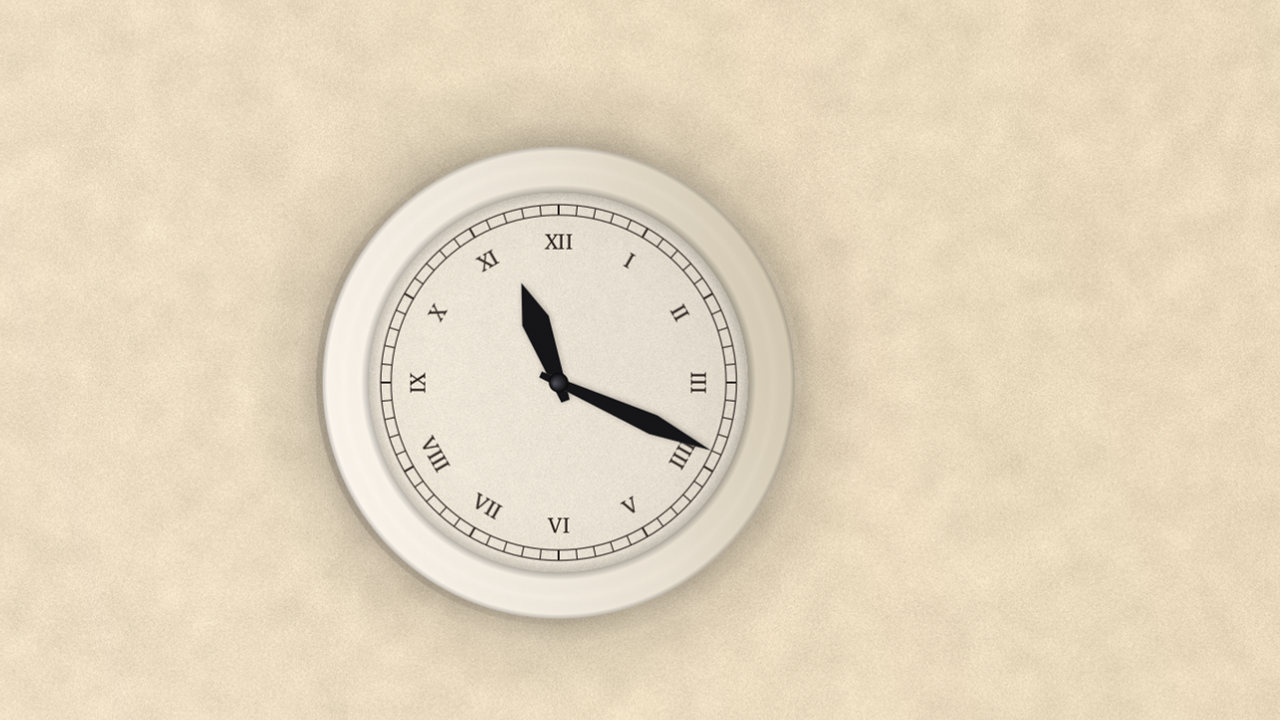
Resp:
**11:19**
